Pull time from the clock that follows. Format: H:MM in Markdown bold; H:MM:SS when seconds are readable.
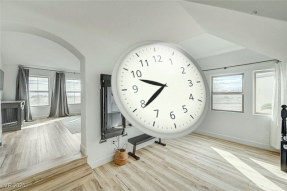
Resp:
**9:39**
